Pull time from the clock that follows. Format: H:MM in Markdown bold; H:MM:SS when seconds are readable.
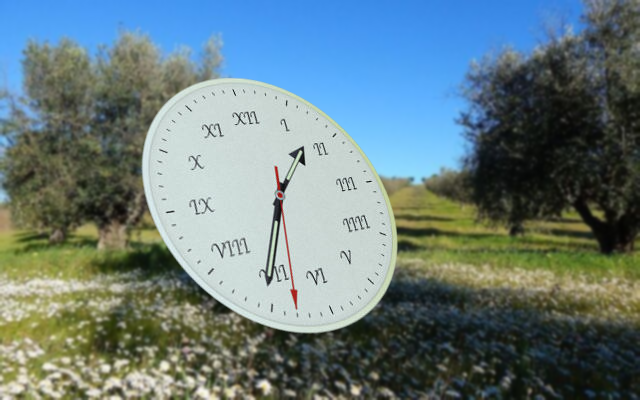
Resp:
**1:35:33**
